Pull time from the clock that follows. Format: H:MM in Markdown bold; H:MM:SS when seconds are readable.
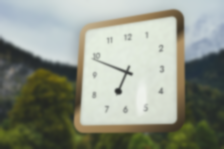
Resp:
**6:49**
